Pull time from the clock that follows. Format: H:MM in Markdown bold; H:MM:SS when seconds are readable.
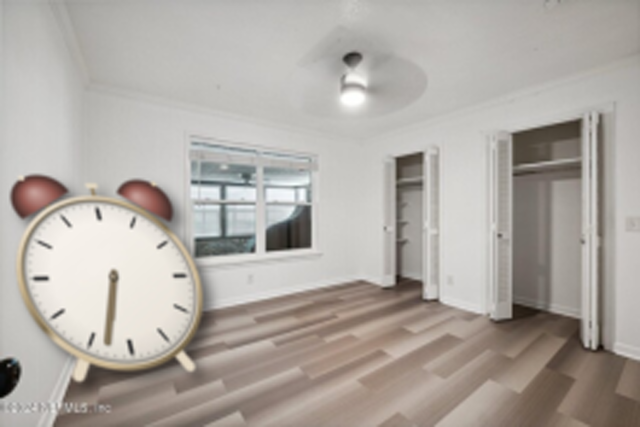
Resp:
**6:33**
